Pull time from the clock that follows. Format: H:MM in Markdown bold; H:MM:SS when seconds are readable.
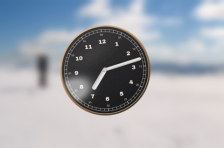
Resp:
**7:13**
